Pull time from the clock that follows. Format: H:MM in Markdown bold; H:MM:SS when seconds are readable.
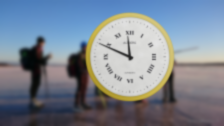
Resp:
**11:49**
